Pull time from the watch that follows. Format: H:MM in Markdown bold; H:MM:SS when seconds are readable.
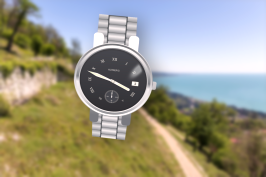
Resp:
**3:48**
